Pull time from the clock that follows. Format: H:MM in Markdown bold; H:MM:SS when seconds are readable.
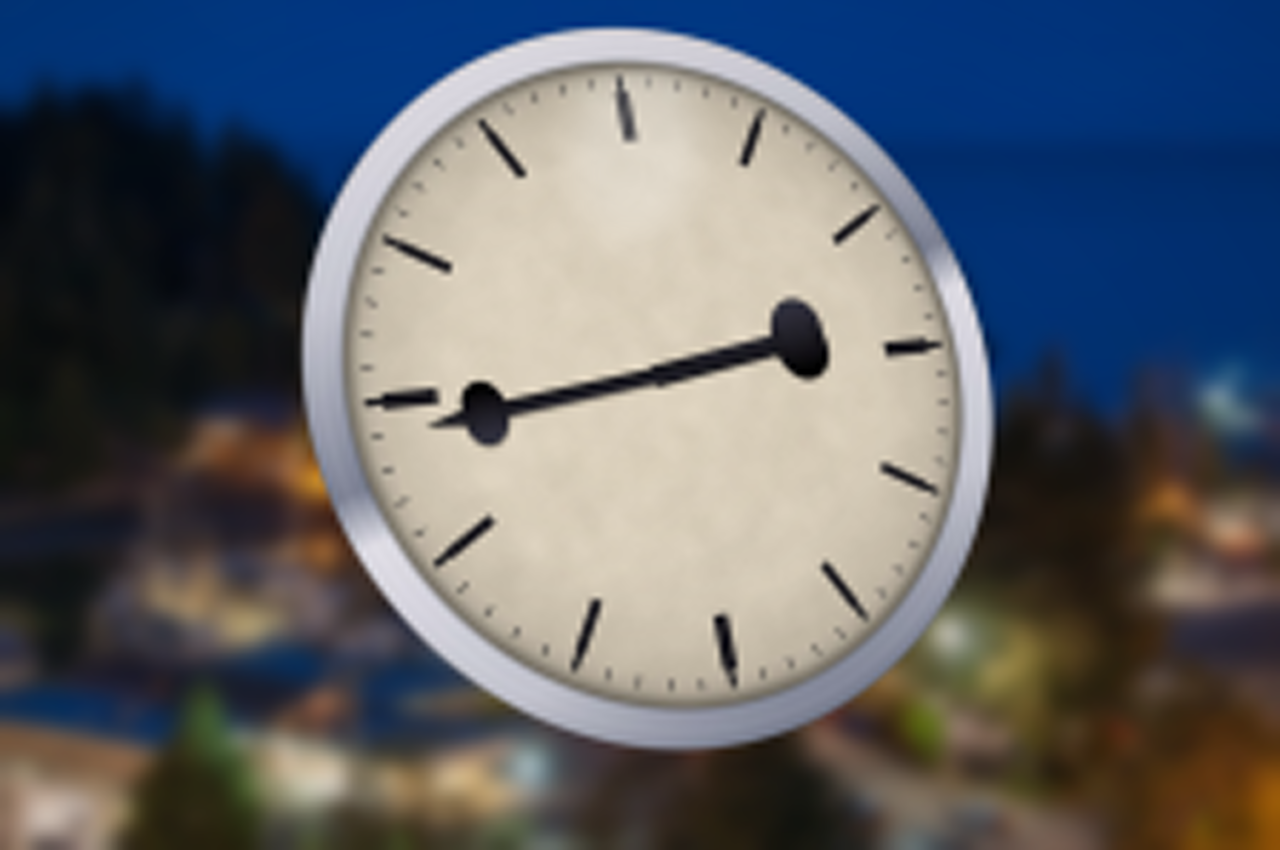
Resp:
**2:44**
